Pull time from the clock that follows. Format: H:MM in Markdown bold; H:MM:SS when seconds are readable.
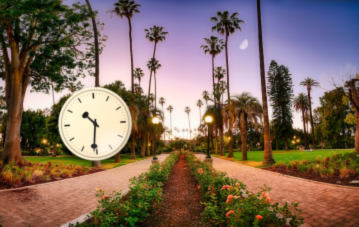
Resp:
**10:31**
